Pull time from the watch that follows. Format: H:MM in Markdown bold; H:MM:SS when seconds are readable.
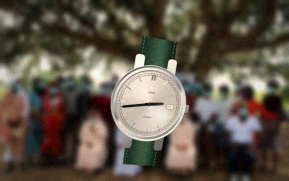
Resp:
**2:43**
